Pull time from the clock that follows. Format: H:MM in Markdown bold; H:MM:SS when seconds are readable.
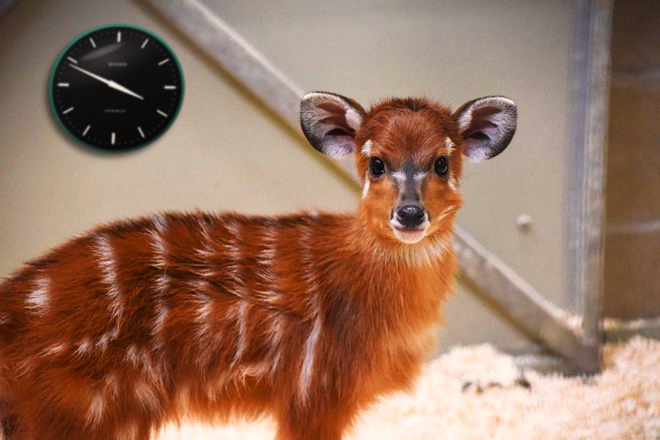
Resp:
**3:49**
